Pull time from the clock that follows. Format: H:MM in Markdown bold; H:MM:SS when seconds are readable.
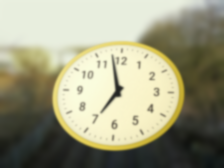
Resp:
**6:58**
